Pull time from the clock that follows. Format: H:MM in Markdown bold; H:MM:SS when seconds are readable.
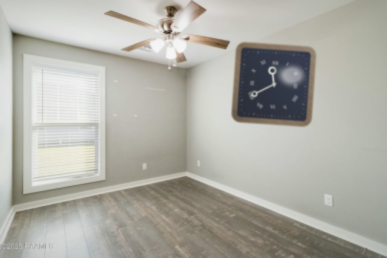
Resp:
**11:40**
